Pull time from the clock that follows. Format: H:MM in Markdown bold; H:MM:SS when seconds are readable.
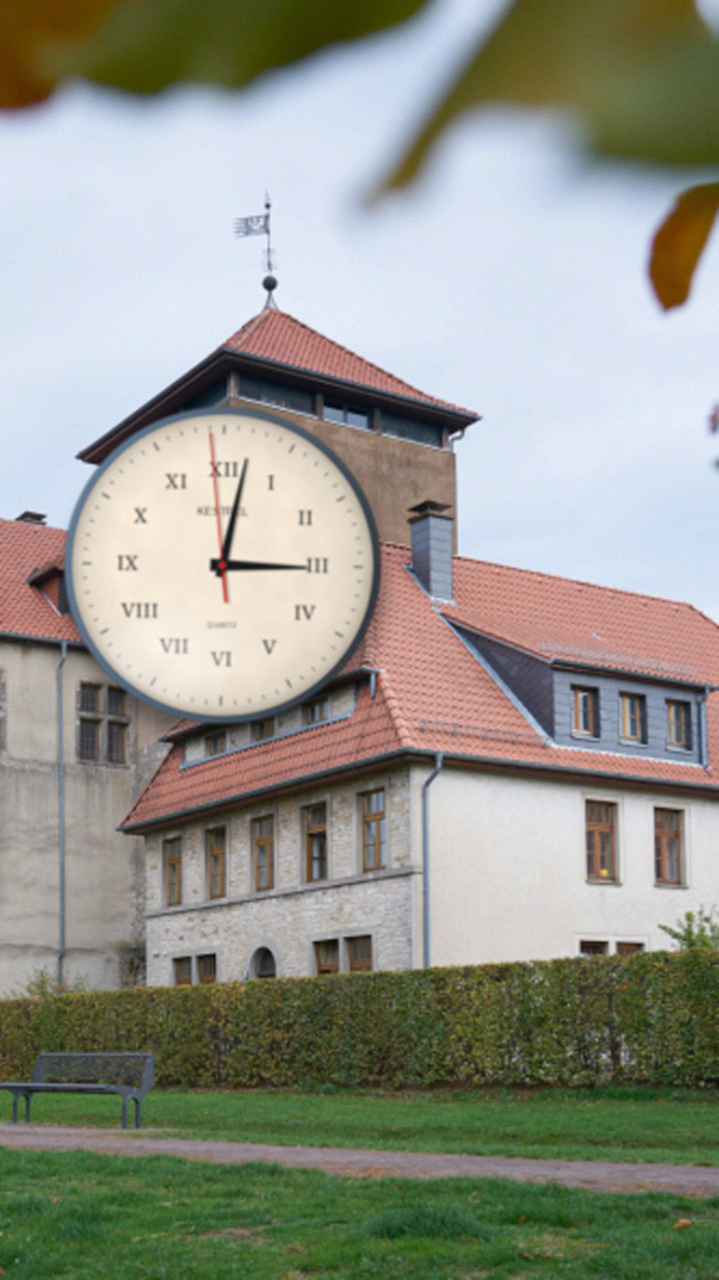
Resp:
**3:01:59**
